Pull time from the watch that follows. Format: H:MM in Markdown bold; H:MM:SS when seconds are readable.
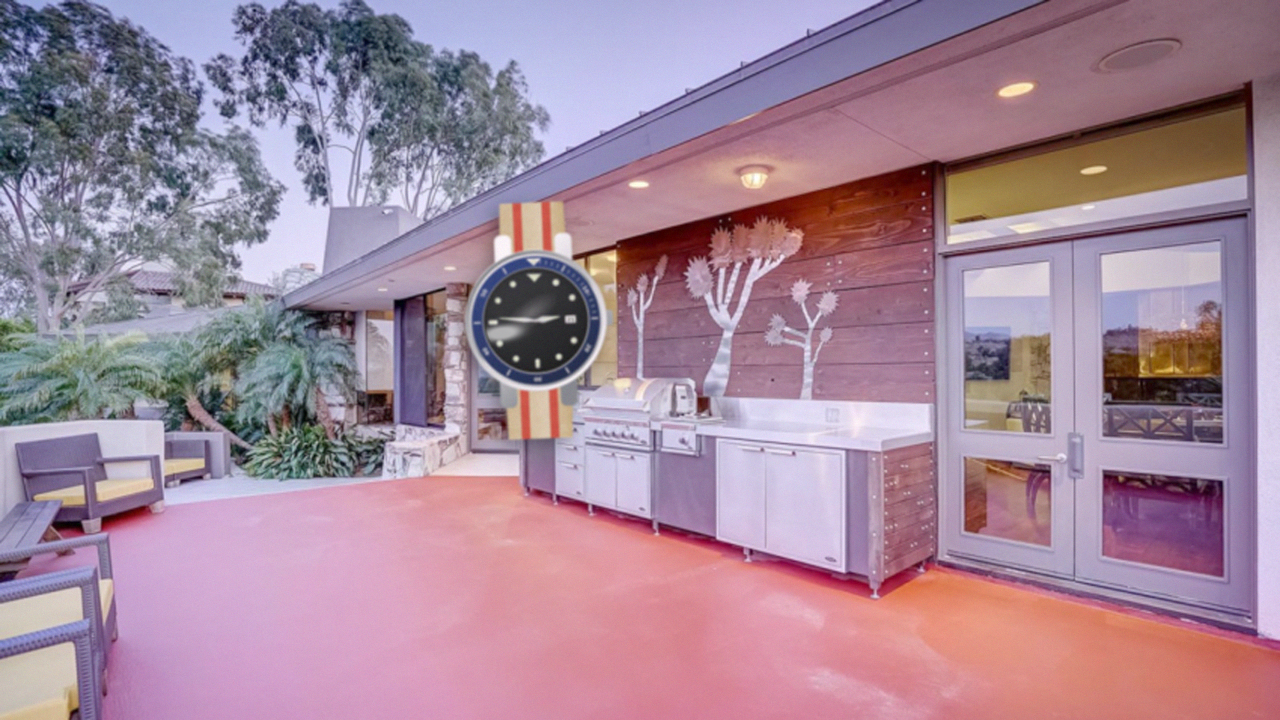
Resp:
**2:46**
